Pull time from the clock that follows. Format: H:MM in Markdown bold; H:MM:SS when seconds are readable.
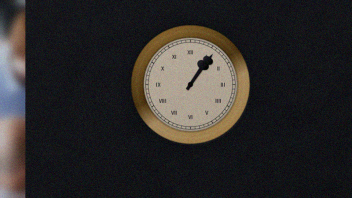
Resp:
**1:06**
